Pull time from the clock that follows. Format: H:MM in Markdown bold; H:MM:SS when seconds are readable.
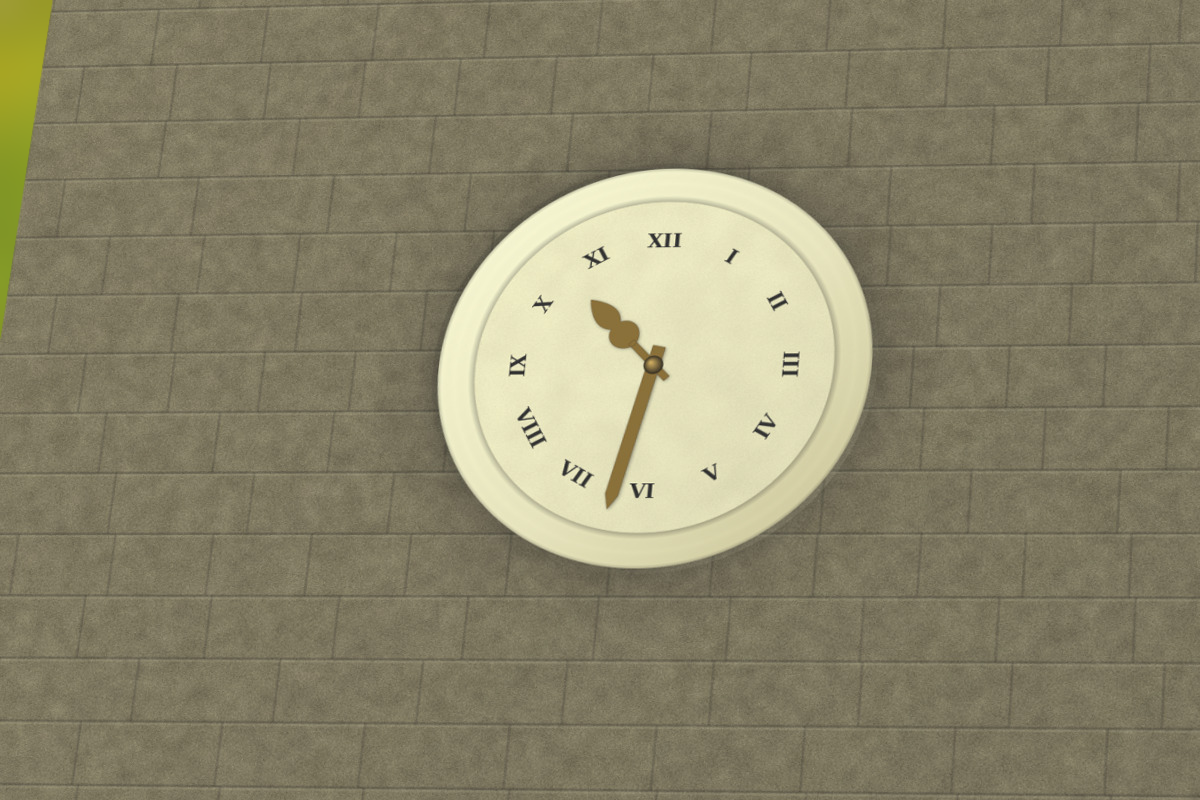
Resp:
**10:32**
